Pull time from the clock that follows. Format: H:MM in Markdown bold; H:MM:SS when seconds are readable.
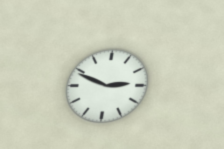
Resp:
**2:49**
